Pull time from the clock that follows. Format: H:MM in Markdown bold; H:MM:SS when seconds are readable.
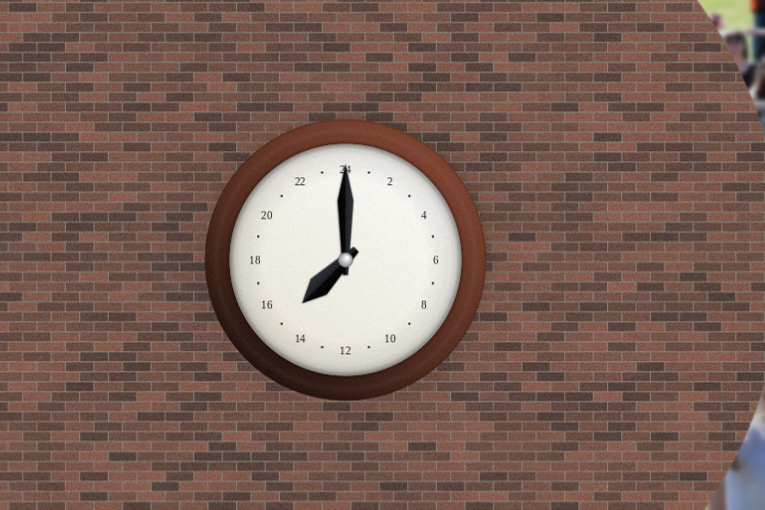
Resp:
**15:00**
